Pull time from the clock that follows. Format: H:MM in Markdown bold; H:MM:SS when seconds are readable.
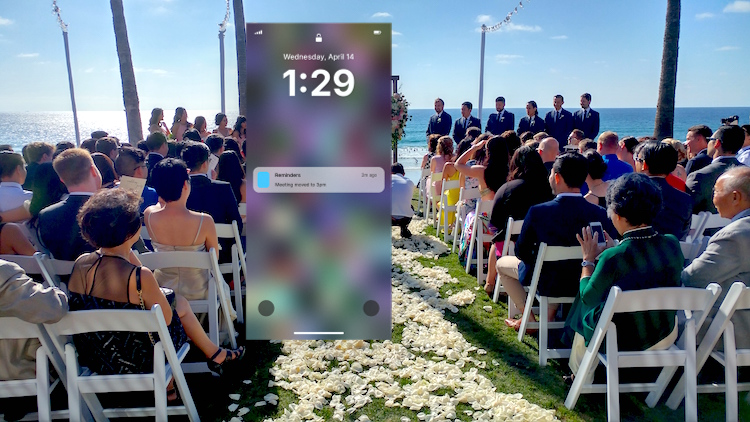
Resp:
**1:29**
